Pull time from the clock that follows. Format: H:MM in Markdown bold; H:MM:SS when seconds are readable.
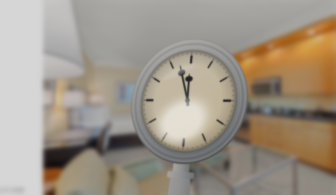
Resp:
**11:57**
